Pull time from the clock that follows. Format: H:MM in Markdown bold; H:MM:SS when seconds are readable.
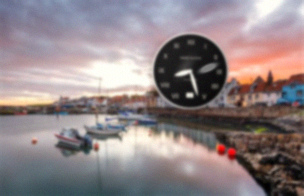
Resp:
**8:27**
